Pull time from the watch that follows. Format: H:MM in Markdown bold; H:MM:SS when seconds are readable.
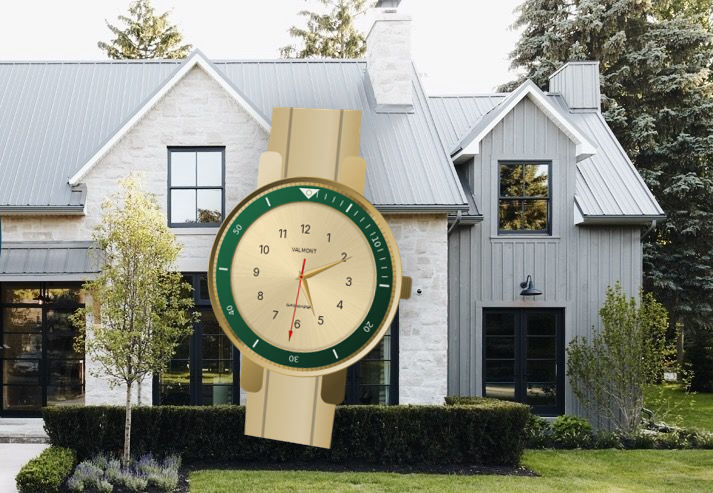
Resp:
**5:10:31**
